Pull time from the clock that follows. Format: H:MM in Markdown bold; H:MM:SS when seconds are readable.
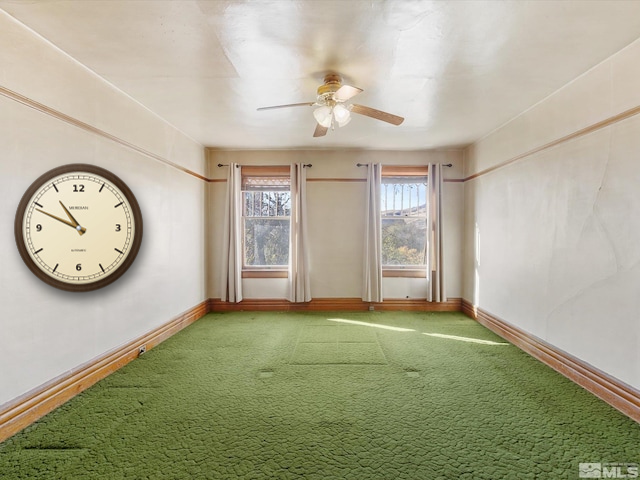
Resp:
**10:49**
